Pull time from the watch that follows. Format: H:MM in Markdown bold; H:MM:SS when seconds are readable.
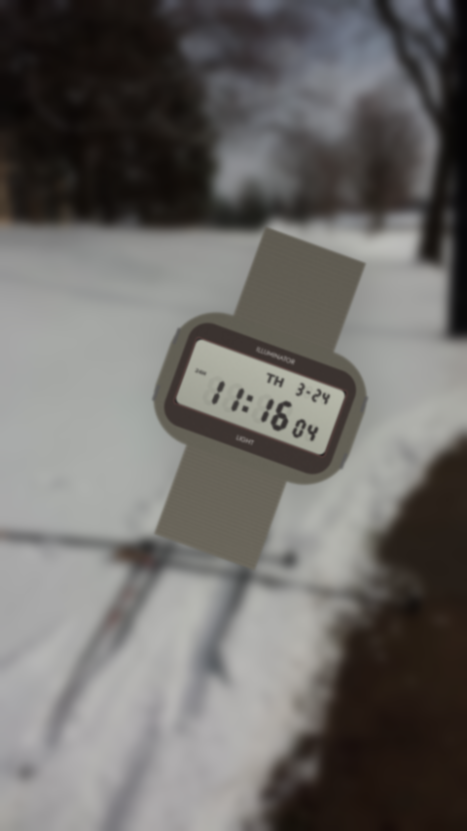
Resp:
**11:16:04**
